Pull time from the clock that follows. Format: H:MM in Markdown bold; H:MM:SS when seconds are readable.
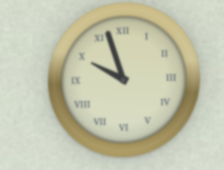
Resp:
**9:57**
